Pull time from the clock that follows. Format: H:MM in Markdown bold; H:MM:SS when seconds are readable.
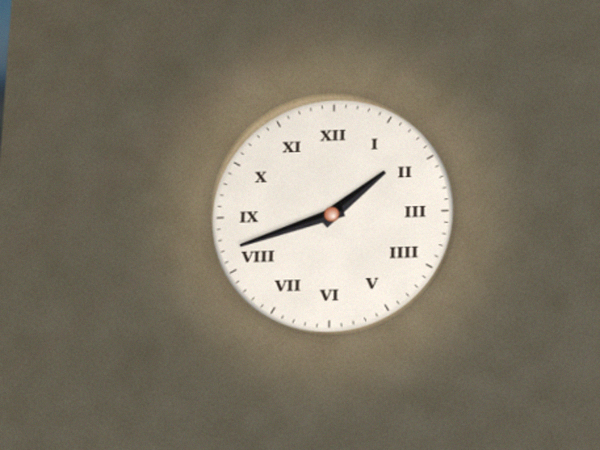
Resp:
**1:42**
